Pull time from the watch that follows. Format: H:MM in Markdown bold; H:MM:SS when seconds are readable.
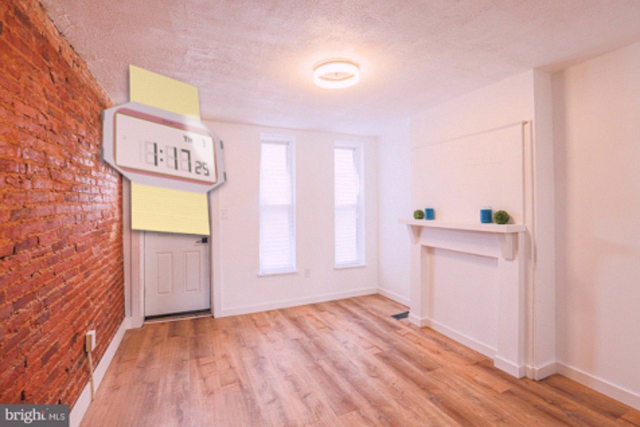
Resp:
**1:17:25**
